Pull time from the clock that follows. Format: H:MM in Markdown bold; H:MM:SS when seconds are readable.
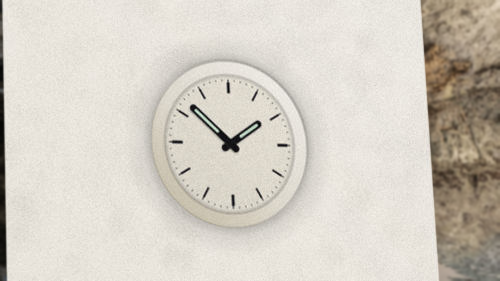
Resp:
**1:52**
